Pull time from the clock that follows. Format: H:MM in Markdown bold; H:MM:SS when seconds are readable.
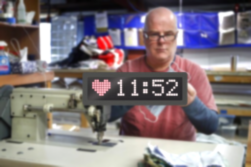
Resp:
**11:52**
